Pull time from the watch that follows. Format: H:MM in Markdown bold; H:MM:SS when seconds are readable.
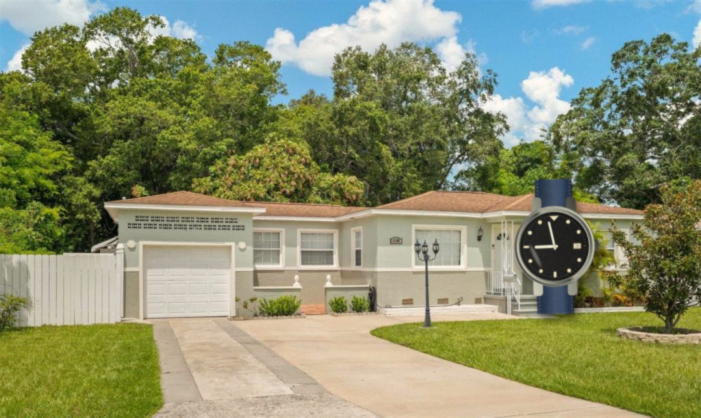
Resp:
**8:58**
